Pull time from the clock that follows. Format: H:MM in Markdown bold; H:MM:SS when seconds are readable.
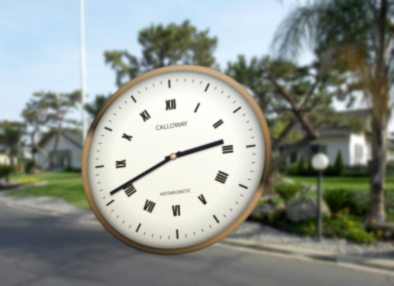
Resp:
**2:41**
